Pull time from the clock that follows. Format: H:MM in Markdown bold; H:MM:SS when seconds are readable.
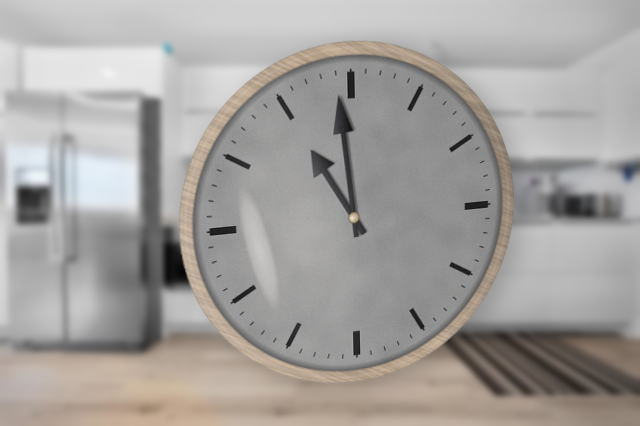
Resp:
**10:59**
